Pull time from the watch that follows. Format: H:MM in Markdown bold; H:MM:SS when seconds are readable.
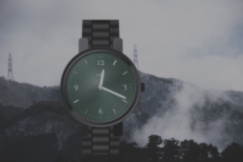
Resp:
**12:19**
